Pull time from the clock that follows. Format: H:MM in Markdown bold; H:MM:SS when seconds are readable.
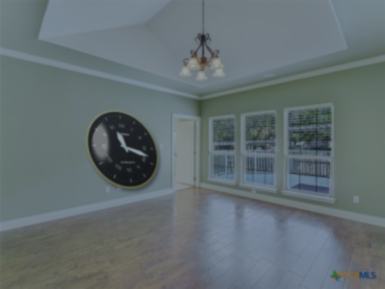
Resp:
**11:18**
